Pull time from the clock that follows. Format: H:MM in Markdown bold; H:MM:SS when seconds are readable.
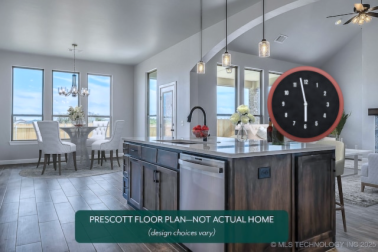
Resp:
**5:58**
